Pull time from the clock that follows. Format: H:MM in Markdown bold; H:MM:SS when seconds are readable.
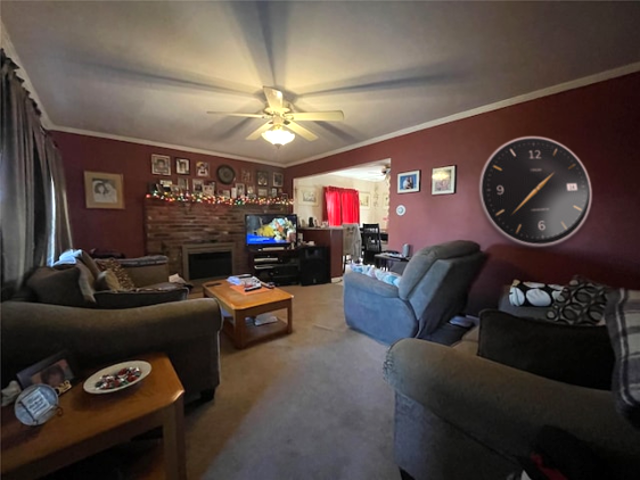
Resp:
**1:38**
